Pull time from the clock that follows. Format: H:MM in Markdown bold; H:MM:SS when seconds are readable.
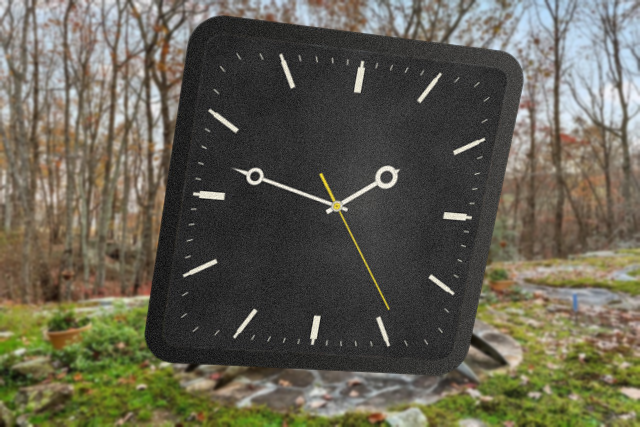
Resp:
**1:47:24**
